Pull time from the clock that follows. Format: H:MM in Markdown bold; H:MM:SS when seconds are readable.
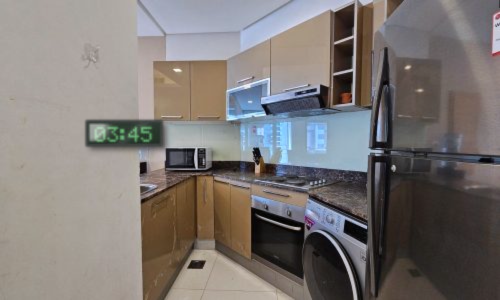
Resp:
**3:45**
